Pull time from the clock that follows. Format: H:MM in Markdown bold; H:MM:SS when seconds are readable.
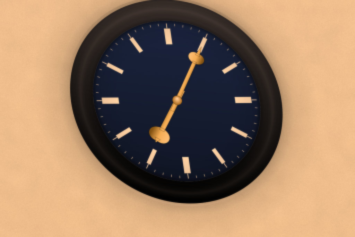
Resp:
**7:05**
